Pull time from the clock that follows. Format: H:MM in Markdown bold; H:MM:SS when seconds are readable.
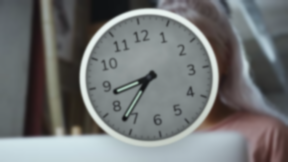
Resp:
**8:37**
